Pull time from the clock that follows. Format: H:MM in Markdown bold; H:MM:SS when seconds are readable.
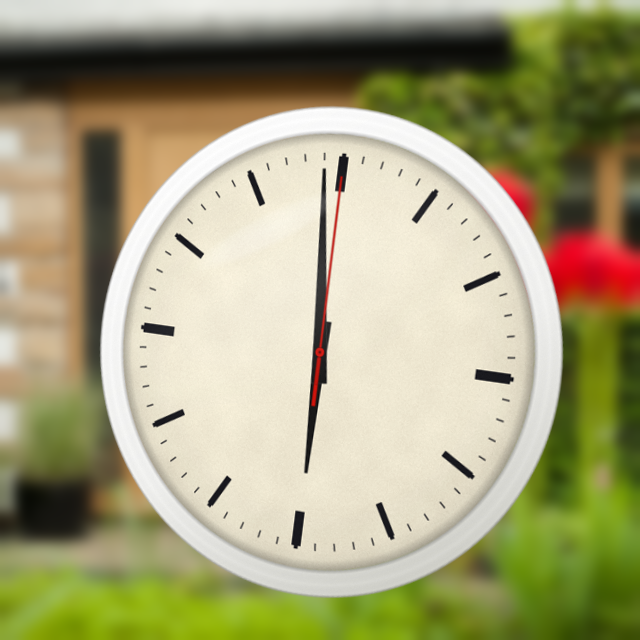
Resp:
**5:59:00**
